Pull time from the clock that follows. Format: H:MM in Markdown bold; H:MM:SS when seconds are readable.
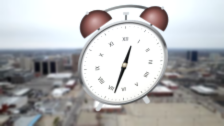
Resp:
**12:33**
